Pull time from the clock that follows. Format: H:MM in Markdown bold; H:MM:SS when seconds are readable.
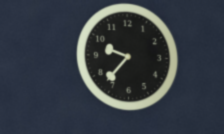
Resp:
**9:37**
